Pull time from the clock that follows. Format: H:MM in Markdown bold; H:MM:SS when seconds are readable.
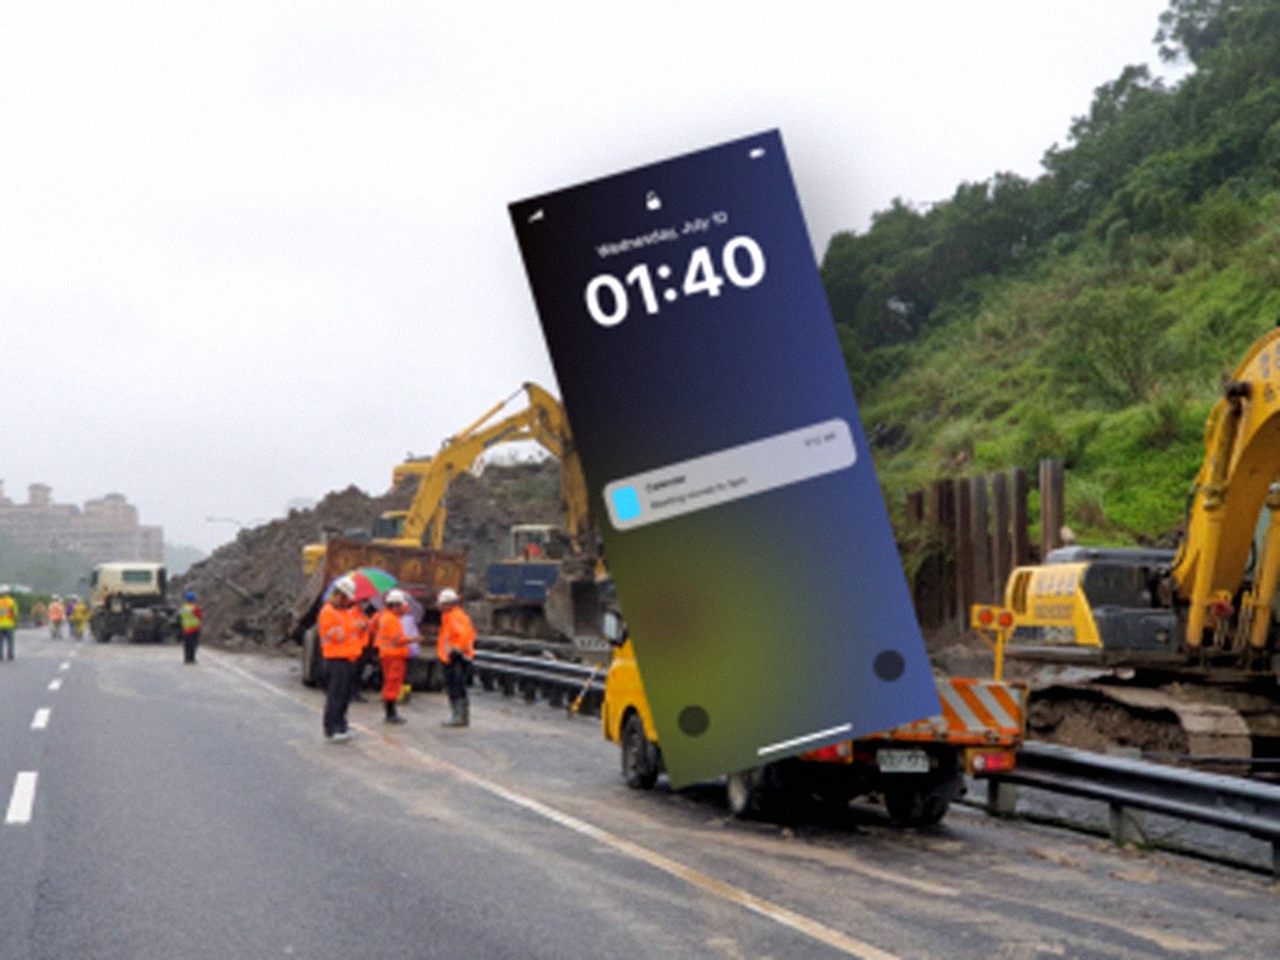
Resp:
**1:40**
